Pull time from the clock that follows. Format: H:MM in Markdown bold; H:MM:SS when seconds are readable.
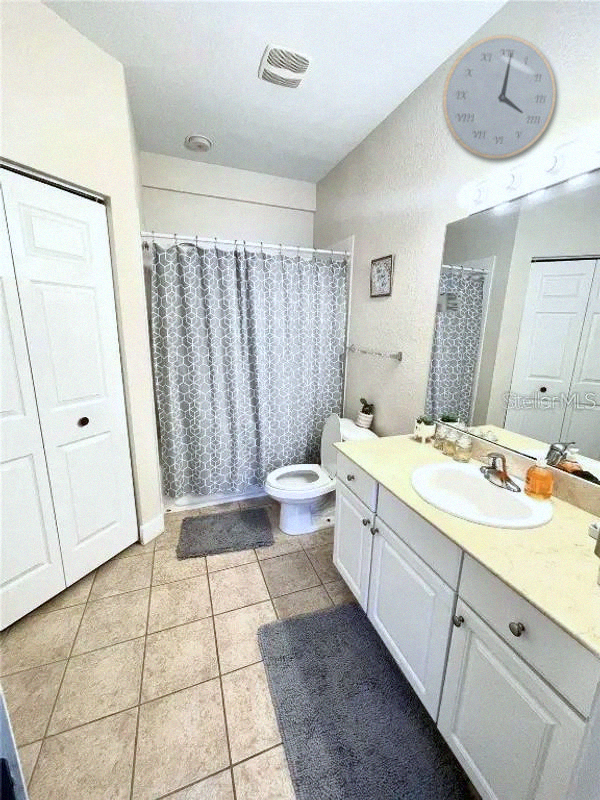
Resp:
**4:01**
